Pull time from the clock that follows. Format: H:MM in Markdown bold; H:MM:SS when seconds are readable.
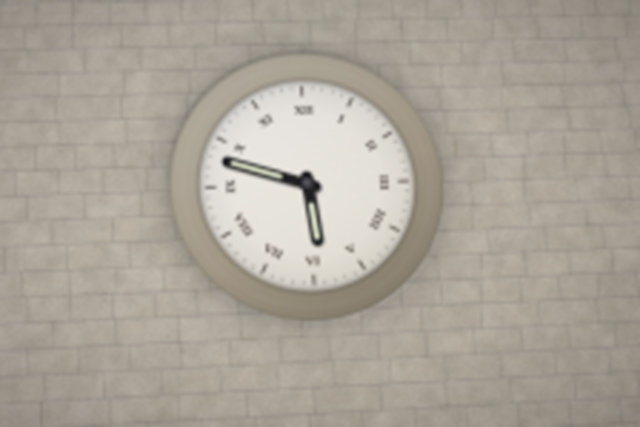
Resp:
**5:48**
